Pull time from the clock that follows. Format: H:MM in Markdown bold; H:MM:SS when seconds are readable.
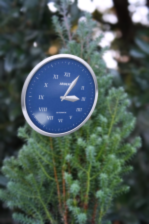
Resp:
**3:05**
